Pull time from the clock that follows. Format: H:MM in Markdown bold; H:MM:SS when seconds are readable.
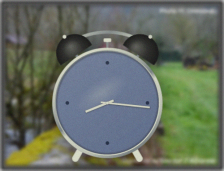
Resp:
**8:16**
